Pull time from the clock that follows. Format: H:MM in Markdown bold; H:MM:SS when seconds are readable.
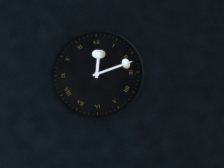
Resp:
**12:12**
